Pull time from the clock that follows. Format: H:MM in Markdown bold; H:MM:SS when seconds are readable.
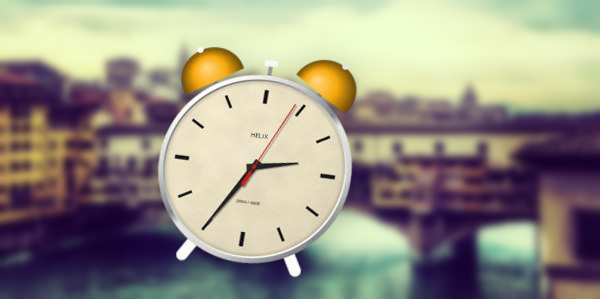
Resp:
**2:35:04**
